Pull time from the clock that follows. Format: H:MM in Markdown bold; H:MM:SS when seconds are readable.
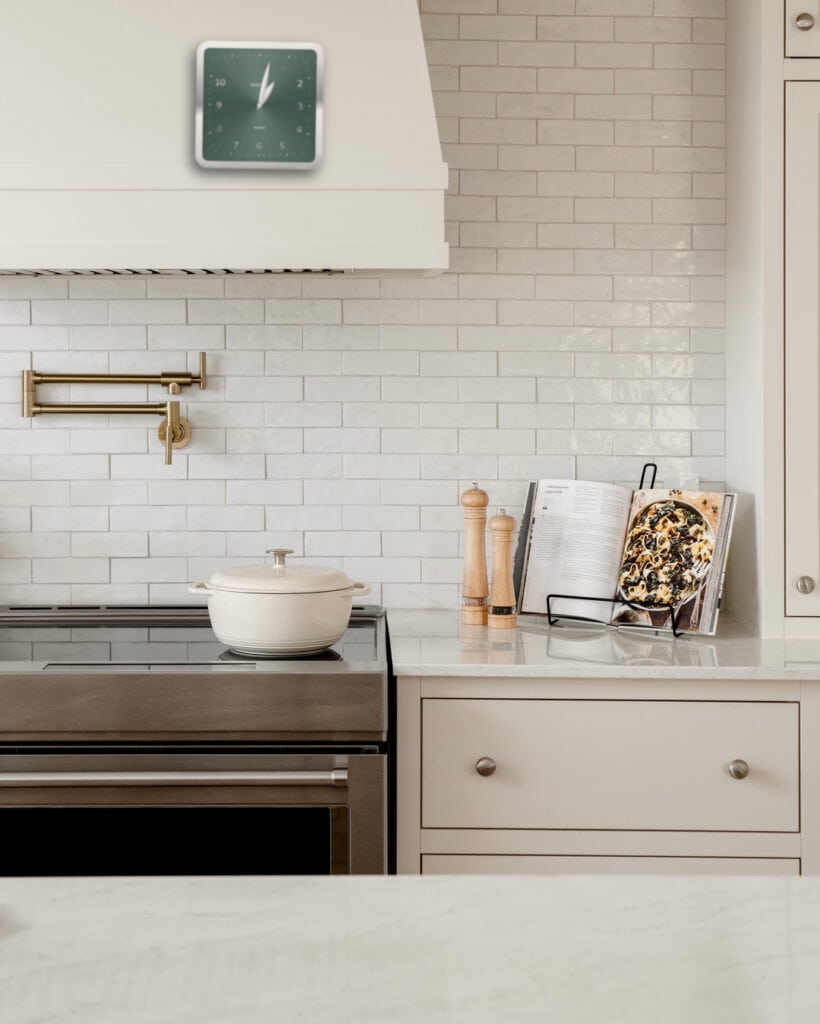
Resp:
**1:02**
